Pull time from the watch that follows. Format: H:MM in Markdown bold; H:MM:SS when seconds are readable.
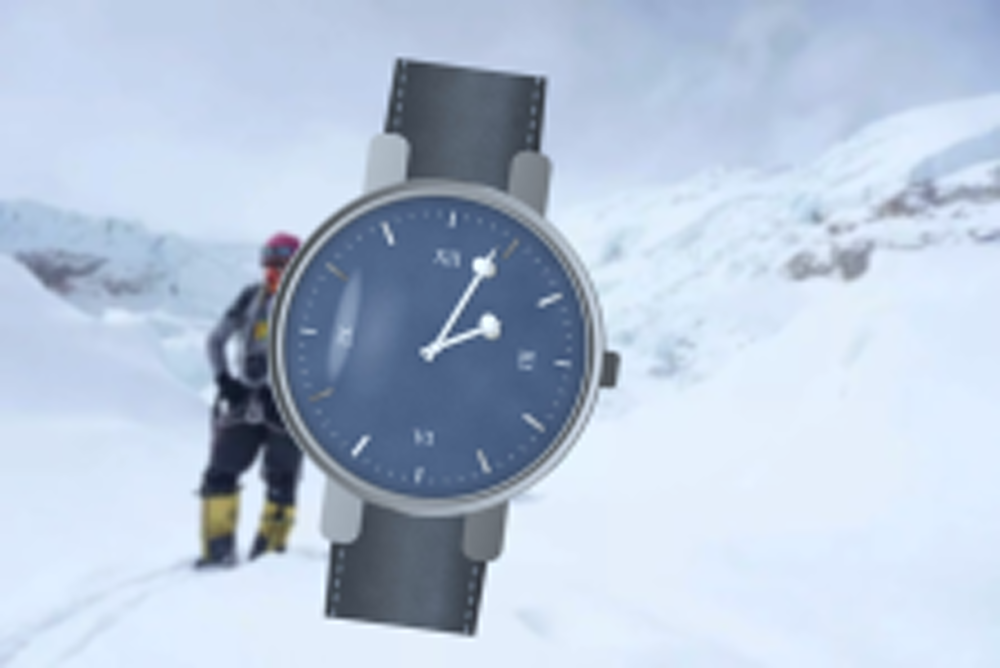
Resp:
**2:04**
